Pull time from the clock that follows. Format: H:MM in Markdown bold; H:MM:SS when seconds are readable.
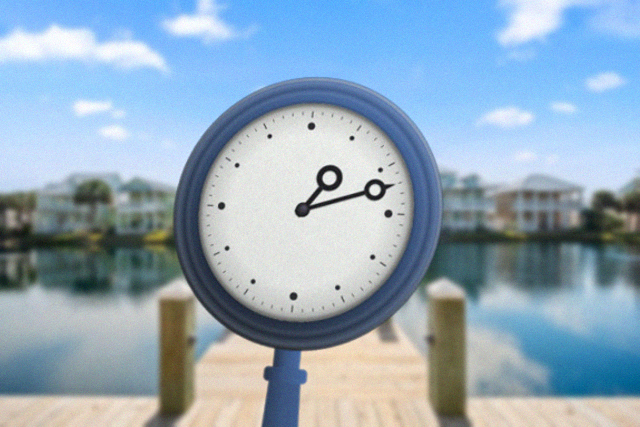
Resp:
**1:12**
